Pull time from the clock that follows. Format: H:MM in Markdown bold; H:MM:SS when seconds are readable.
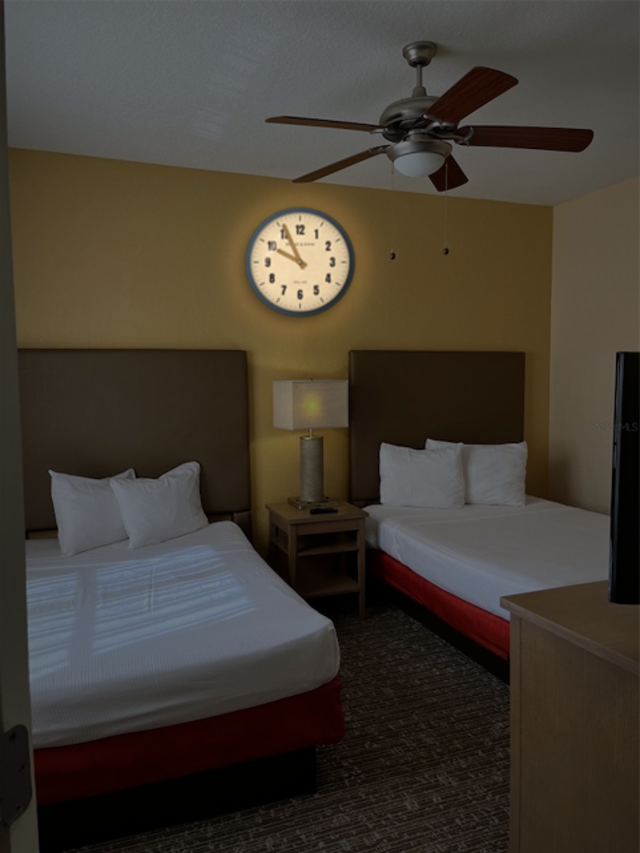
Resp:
**9:56**
